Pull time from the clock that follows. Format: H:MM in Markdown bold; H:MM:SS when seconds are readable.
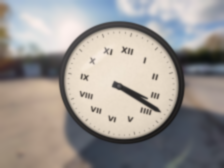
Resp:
**3:18**
